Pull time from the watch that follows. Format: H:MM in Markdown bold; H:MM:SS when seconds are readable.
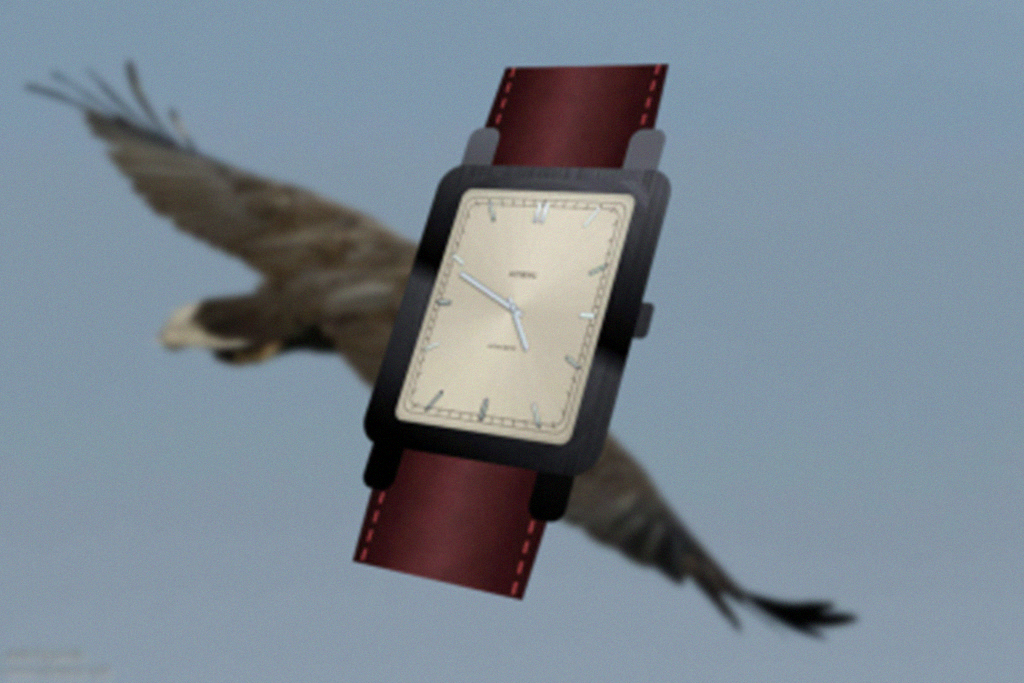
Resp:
**4:49**
